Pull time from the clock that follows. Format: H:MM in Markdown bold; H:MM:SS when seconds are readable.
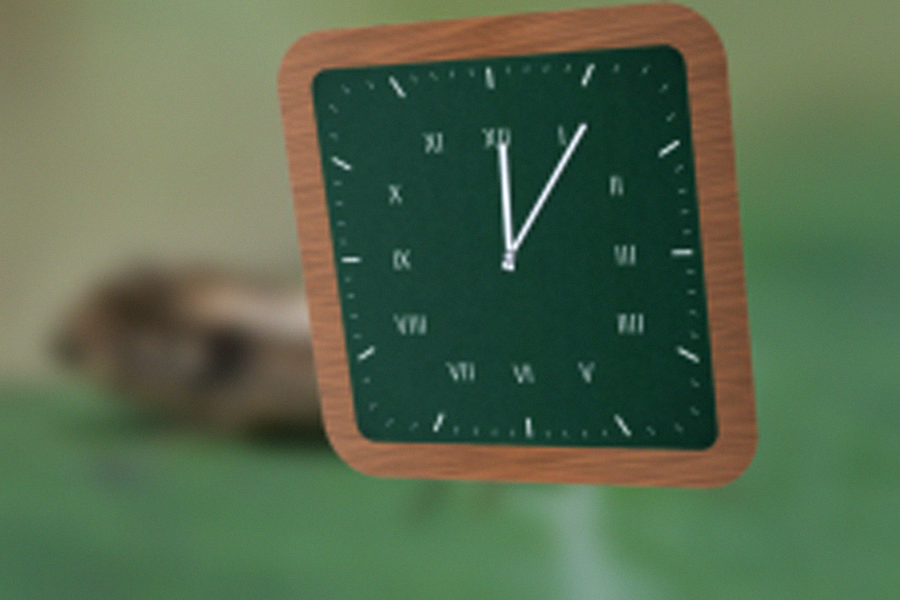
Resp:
**12:06**
